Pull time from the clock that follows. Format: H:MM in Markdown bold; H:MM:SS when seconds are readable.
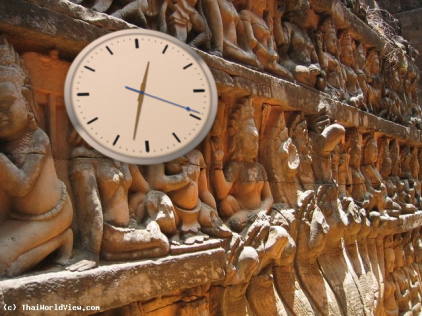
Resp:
**12:32:19**
